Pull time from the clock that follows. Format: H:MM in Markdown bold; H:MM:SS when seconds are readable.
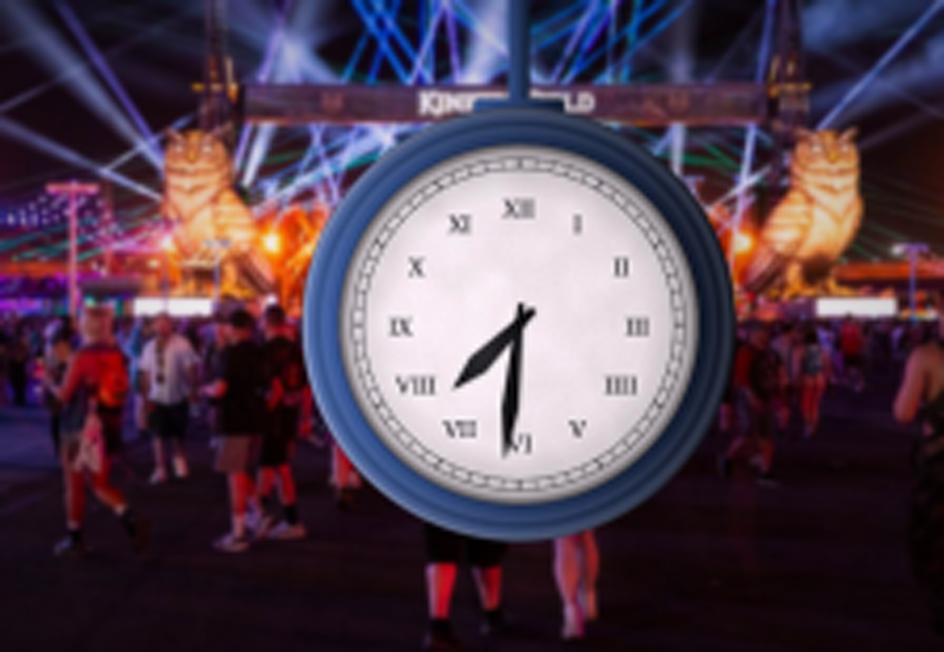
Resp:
**7:31**
